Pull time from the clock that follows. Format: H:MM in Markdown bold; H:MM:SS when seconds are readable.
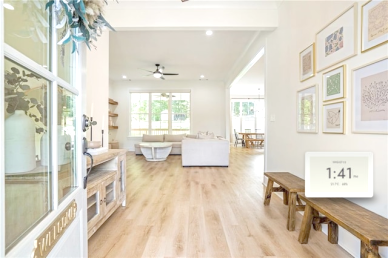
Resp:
**1:41**
